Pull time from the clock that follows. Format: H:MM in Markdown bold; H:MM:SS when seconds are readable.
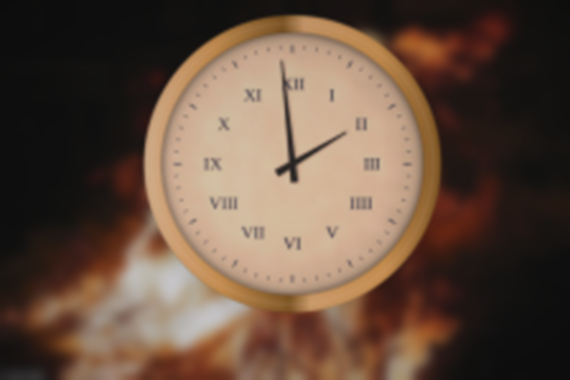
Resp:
**1:59**
